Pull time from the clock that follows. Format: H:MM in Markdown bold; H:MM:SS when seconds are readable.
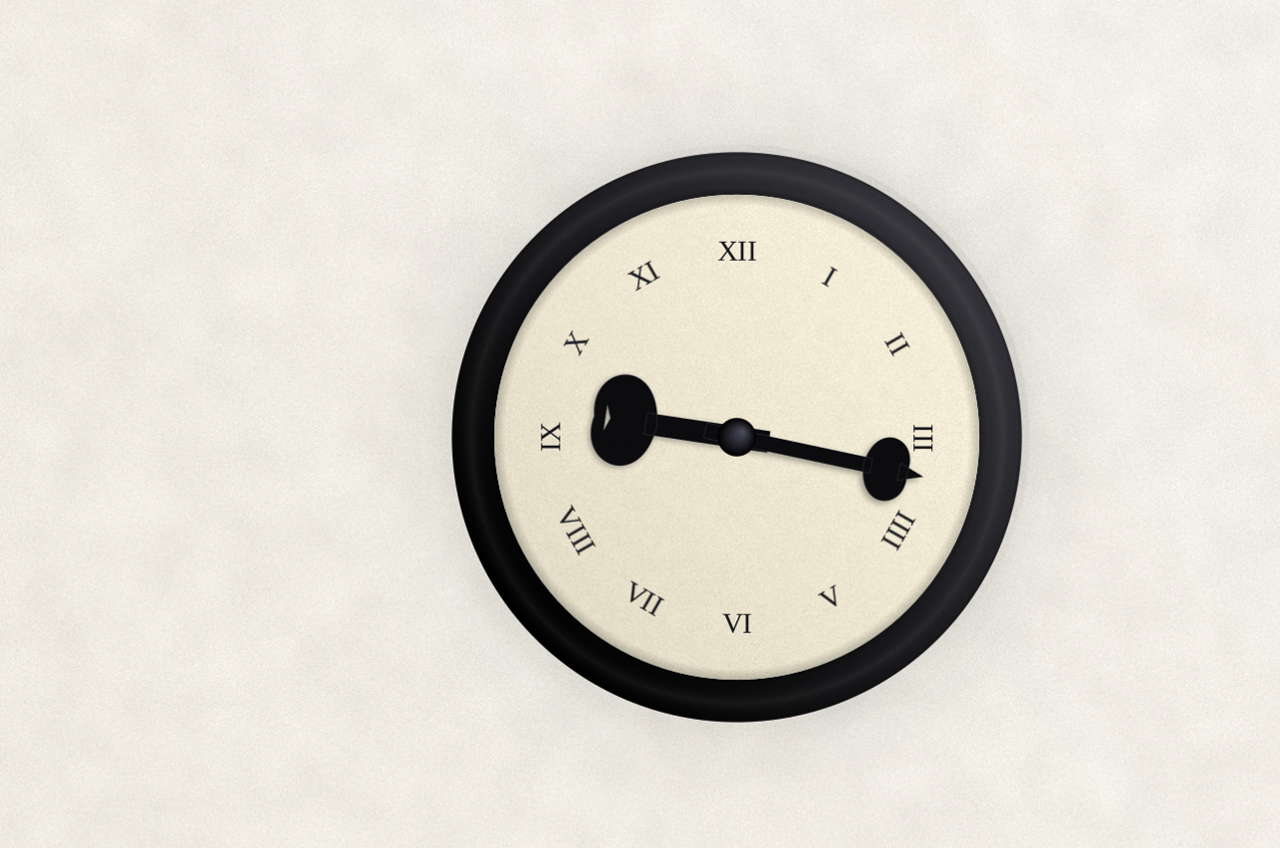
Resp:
**9:17**
